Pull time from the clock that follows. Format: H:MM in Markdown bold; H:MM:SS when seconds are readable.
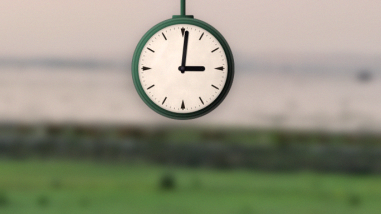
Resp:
**3:01**
